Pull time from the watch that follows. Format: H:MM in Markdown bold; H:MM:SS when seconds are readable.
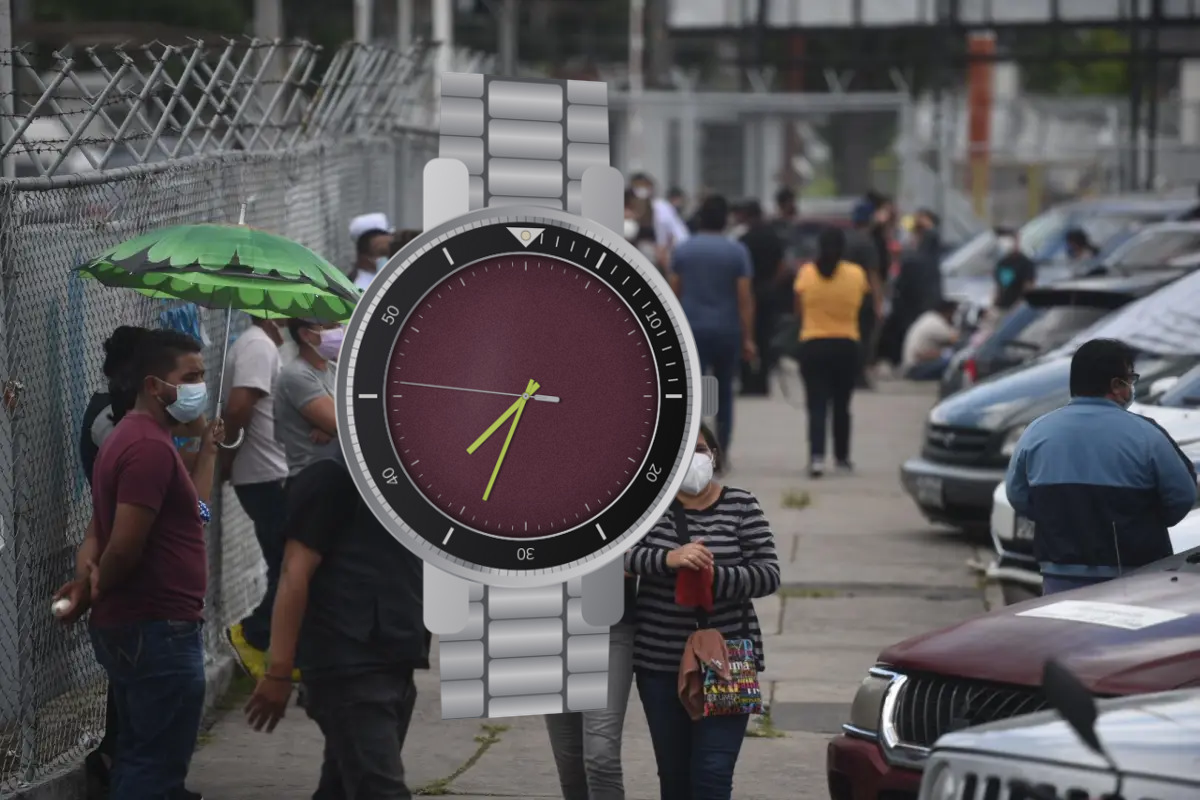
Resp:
**7:33:46**
